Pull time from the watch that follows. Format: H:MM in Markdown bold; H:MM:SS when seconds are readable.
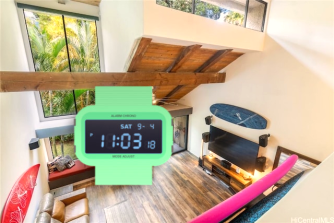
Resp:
**11:03:18**
